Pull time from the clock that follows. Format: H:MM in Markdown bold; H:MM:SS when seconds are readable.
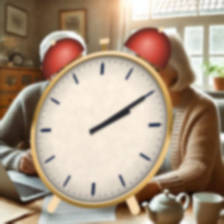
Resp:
**2:10**
